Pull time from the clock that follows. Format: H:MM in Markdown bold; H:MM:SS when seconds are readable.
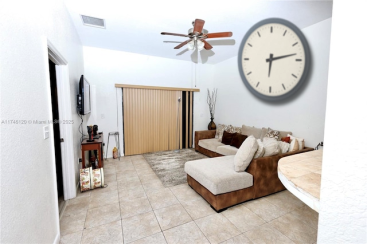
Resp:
**6:13**
